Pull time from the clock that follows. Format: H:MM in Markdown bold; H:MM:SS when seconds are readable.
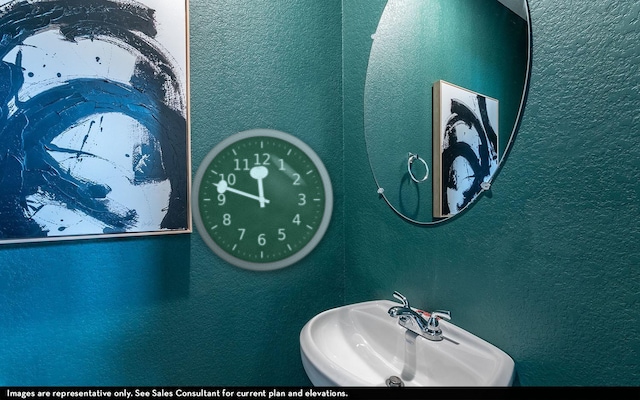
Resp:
**11:48**
